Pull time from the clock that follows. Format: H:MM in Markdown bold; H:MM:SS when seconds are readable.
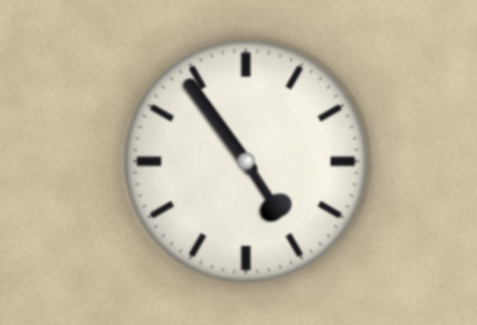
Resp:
**4:54**
